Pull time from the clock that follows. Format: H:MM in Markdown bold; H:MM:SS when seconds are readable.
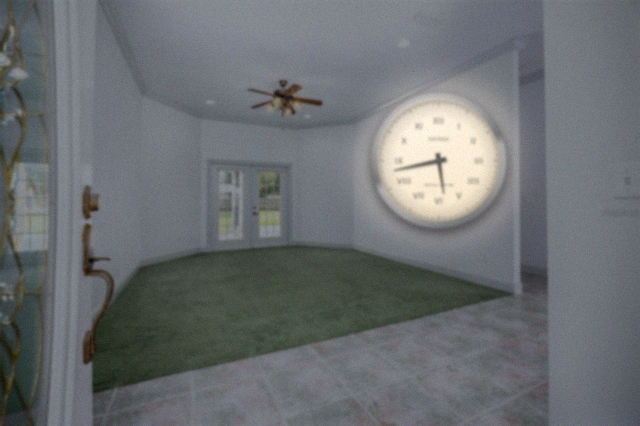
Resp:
**5:43**
